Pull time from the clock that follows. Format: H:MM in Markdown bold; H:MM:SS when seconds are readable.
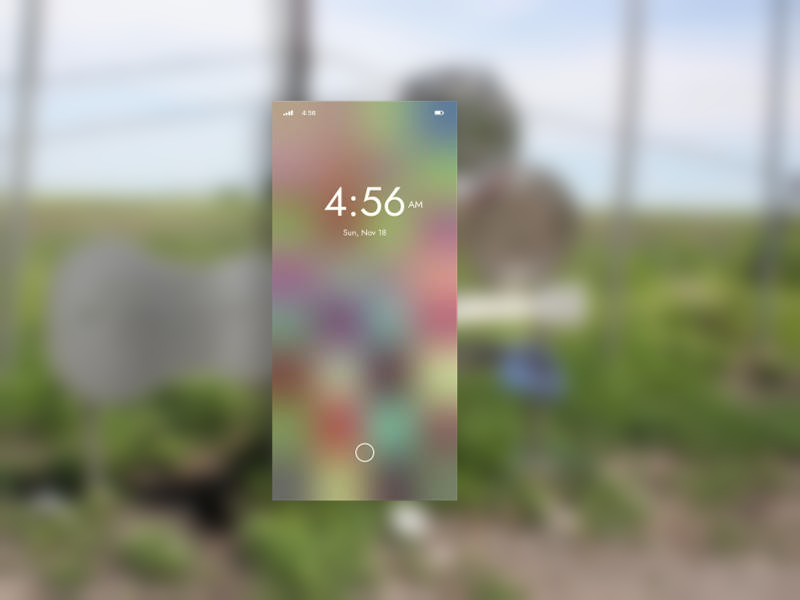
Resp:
**4:56**
